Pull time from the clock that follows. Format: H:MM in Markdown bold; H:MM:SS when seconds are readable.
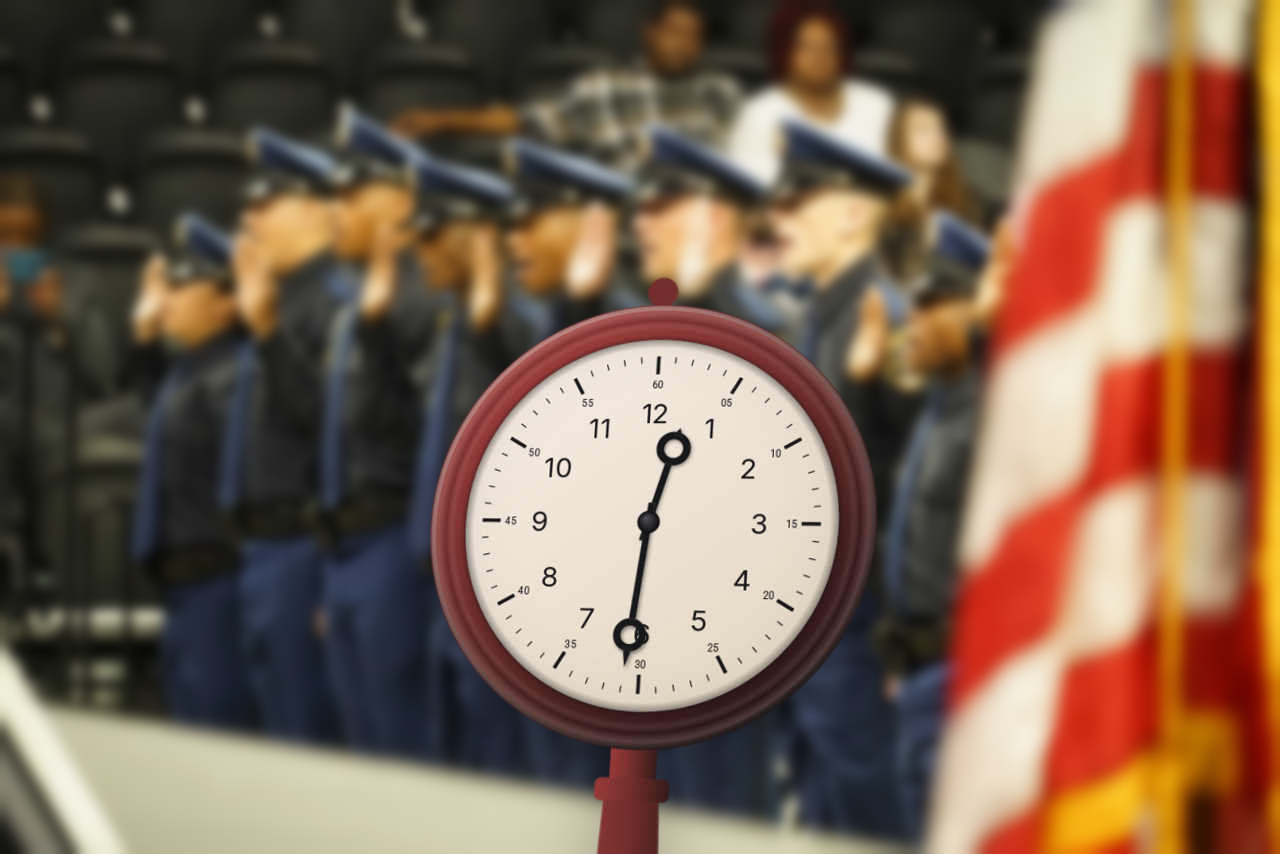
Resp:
**12:31**
